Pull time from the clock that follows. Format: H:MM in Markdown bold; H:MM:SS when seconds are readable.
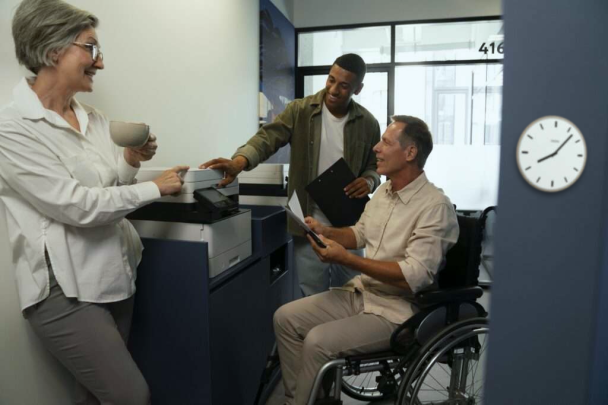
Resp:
**8:07**
